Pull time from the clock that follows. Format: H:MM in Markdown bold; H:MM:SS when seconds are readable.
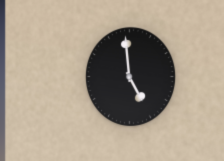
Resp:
**4:59**
